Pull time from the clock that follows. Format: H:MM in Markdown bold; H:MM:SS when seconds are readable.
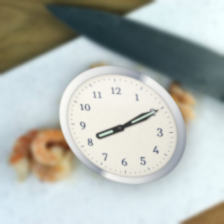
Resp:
**8:10**
